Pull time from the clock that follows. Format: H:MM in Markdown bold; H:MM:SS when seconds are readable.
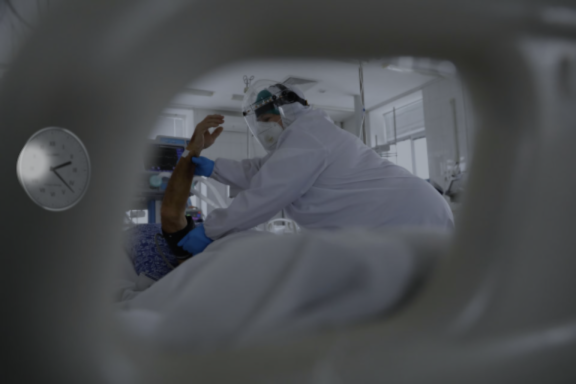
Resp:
**2:22**
